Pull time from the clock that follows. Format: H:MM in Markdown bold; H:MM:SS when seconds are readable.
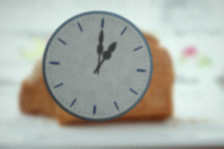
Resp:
**1:00**
